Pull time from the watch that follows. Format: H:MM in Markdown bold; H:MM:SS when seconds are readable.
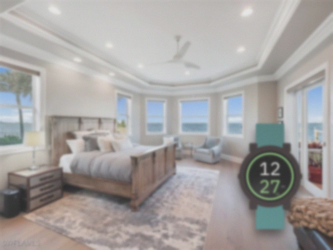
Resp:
**12:27**
